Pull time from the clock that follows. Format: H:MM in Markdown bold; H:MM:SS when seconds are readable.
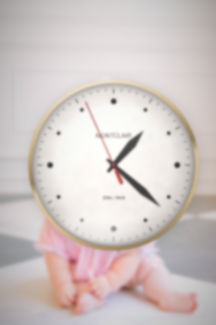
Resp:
**1:21:56**
